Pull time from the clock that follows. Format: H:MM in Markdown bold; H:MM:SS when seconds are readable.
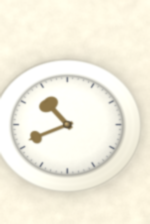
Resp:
**10:41**
